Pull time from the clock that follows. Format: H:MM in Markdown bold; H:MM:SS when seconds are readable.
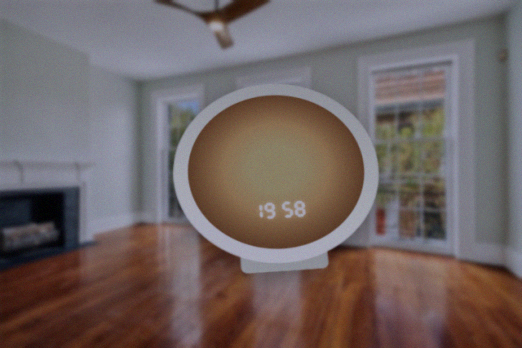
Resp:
**19:58**
